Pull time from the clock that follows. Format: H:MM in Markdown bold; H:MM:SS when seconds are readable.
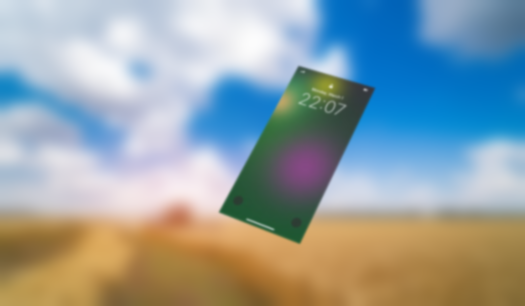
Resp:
**22:07**
